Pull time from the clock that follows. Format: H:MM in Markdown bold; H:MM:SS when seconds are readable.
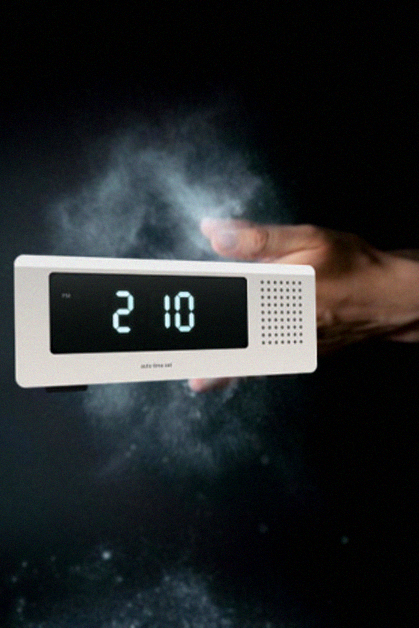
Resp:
**2:10**
